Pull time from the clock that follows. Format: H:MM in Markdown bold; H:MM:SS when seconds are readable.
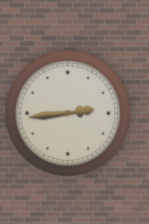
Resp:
**2:44**
